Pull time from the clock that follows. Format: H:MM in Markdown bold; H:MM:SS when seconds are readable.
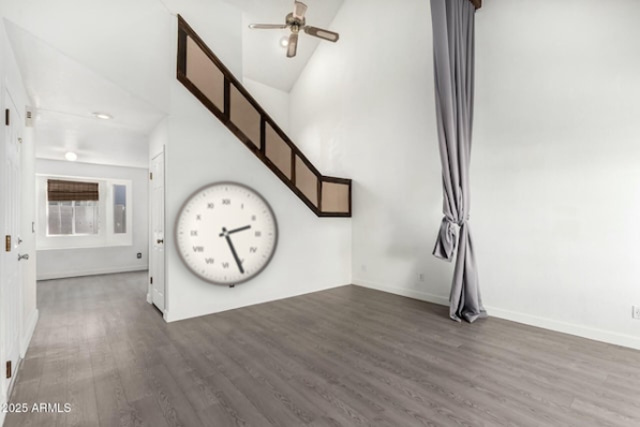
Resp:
**2:26**
